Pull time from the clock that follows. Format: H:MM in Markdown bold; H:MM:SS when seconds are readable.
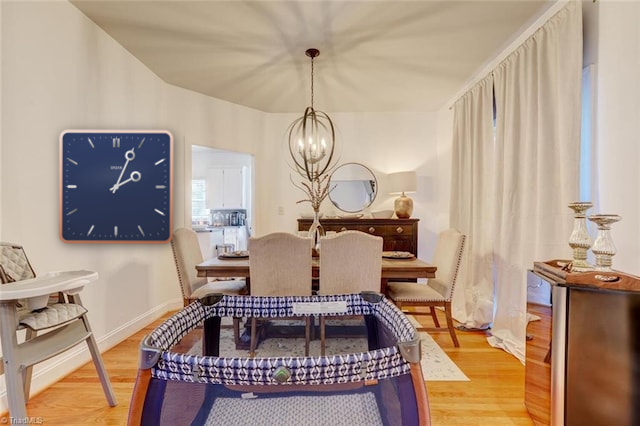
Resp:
**2:04**
